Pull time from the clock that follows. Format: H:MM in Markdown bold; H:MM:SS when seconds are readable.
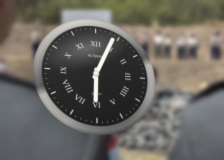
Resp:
**6:04**
